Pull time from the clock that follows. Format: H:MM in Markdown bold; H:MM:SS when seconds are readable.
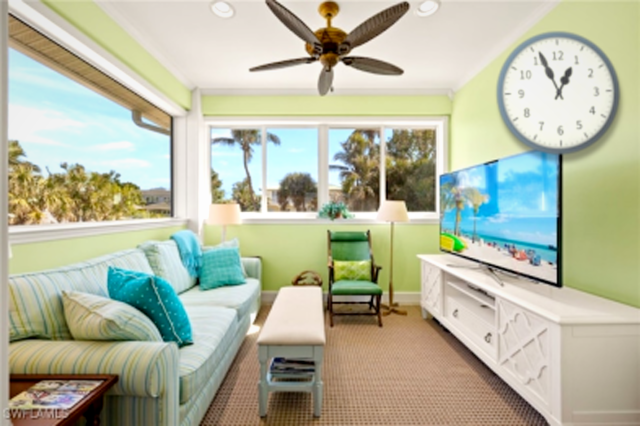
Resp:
**12:56**
